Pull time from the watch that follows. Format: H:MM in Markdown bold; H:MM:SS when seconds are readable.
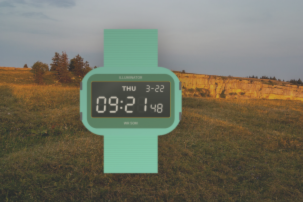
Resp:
**9:21:48**
